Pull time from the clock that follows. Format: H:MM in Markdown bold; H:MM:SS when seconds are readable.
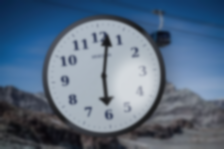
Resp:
**6:02**
